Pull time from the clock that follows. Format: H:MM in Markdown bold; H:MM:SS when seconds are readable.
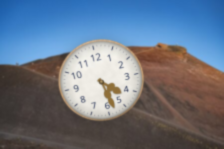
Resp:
**4:28**
